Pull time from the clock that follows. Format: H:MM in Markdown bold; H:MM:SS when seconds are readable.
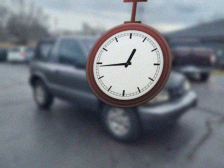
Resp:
**12:44**
